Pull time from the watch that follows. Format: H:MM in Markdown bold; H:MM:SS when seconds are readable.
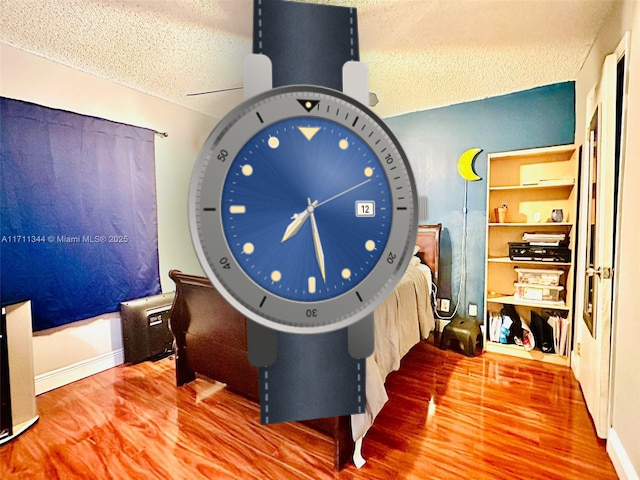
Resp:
**7:28:11**
